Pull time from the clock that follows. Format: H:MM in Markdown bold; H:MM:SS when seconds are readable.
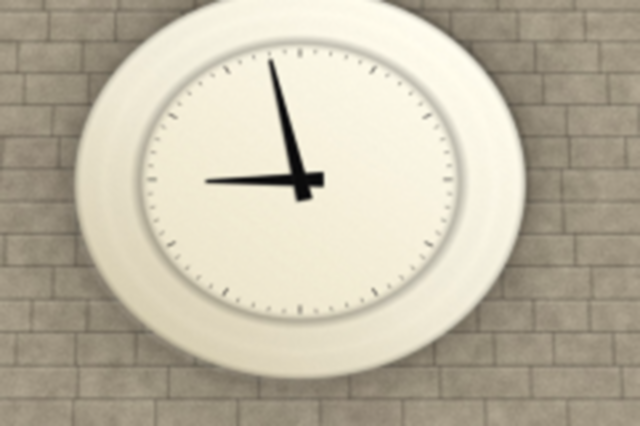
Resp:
**8:58**
